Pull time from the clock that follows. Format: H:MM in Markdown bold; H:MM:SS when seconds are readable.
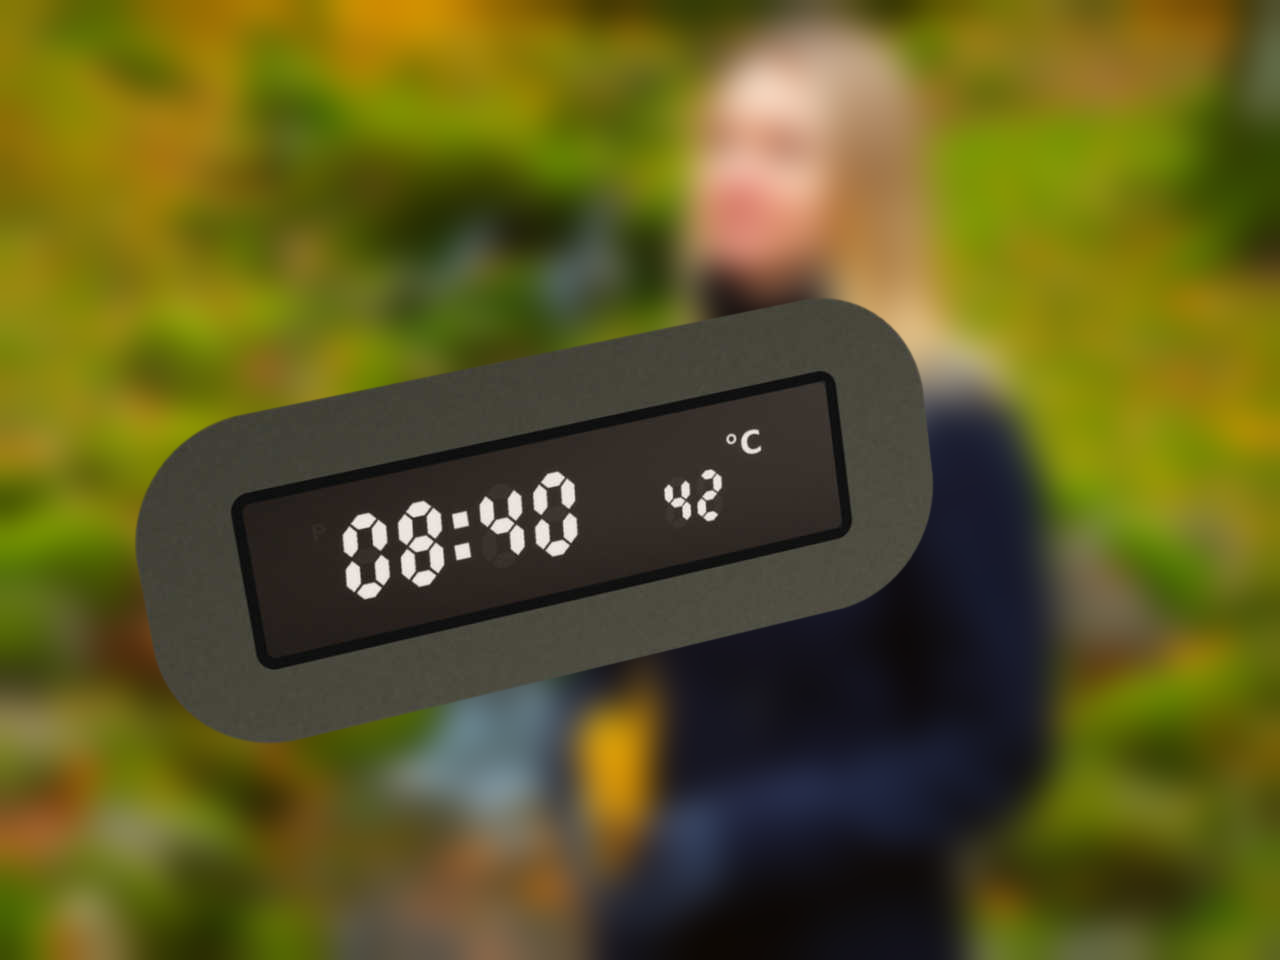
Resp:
**8:40**
